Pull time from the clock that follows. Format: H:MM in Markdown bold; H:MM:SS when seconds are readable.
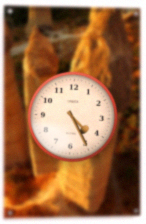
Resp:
**4:25**
